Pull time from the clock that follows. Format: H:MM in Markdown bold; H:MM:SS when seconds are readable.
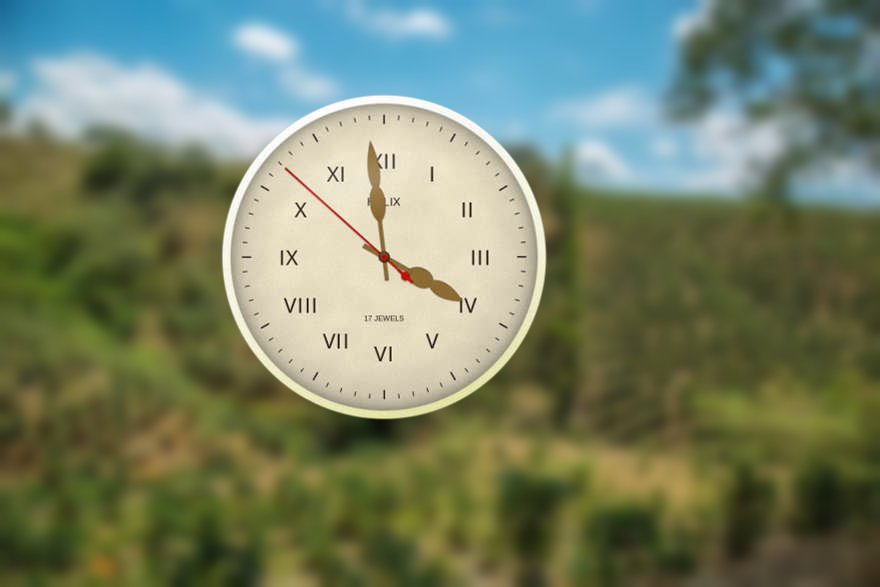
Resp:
**3:58:52**
